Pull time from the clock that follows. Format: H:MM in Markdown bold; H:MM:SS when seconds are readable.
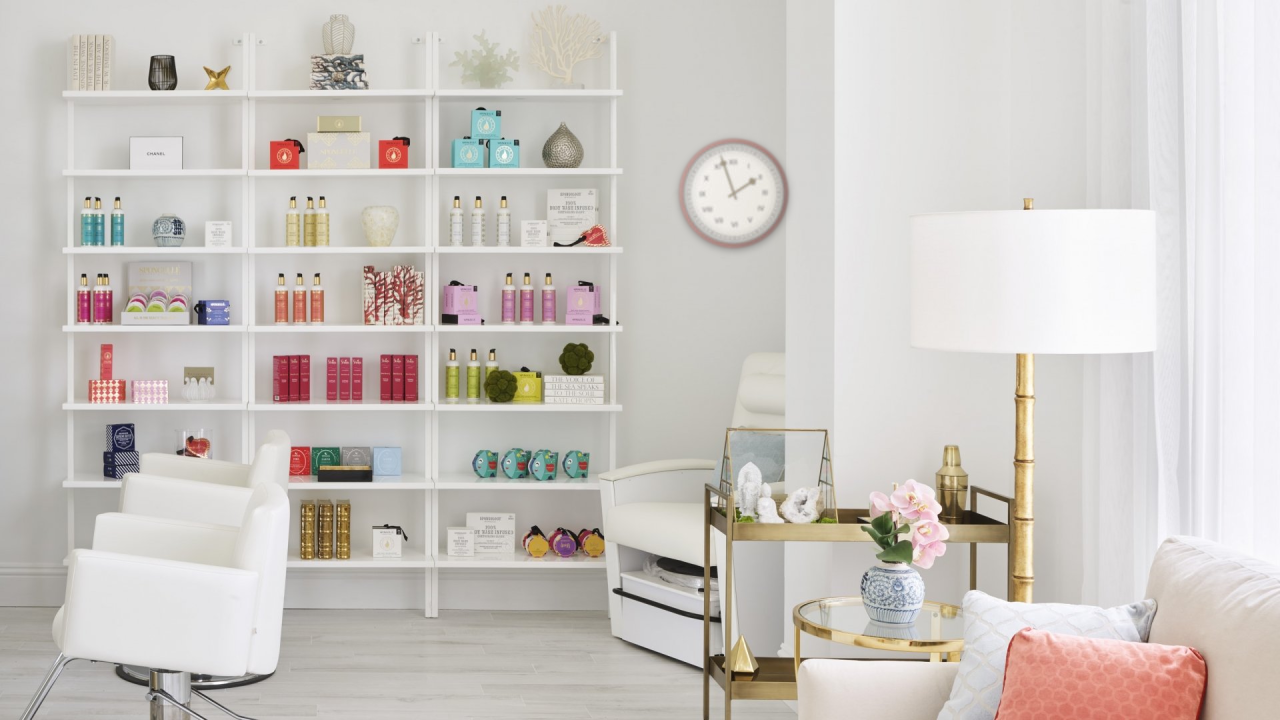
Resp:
**1:57**
